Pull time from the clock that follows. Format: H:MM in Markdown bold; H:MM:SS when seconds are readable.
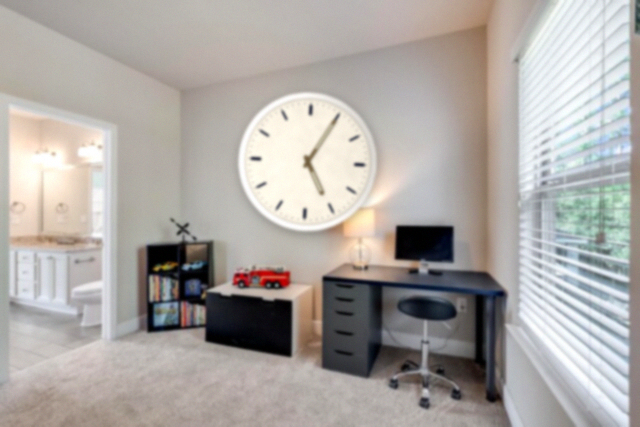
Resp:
**5:05**
